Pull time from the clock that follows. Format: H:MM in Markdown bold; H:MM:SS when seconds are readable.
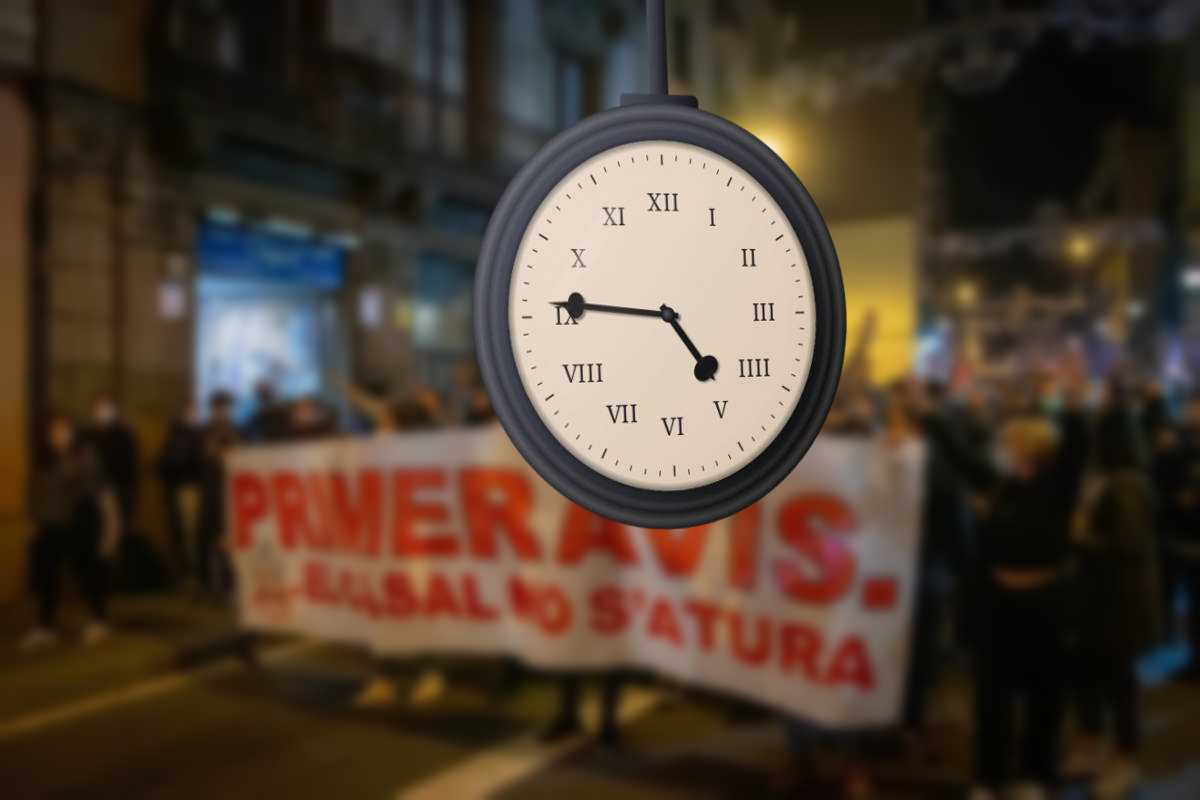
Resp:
**4:46**
